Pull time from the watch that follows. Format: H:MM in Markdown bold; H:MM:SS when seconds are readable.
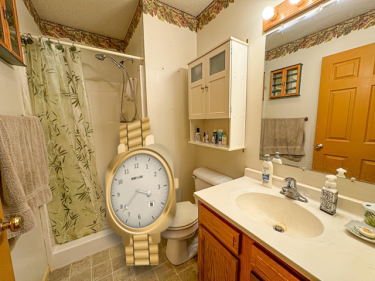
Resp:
**3:38**
